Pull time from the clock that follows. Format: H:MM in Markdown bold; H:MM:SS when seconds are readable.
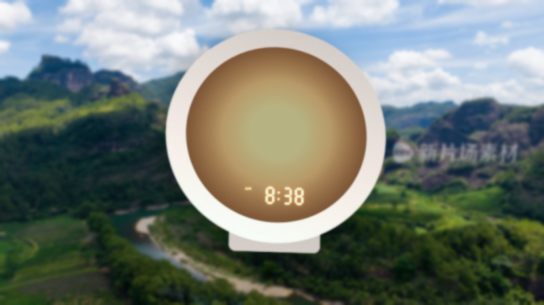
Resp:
**8:38**
